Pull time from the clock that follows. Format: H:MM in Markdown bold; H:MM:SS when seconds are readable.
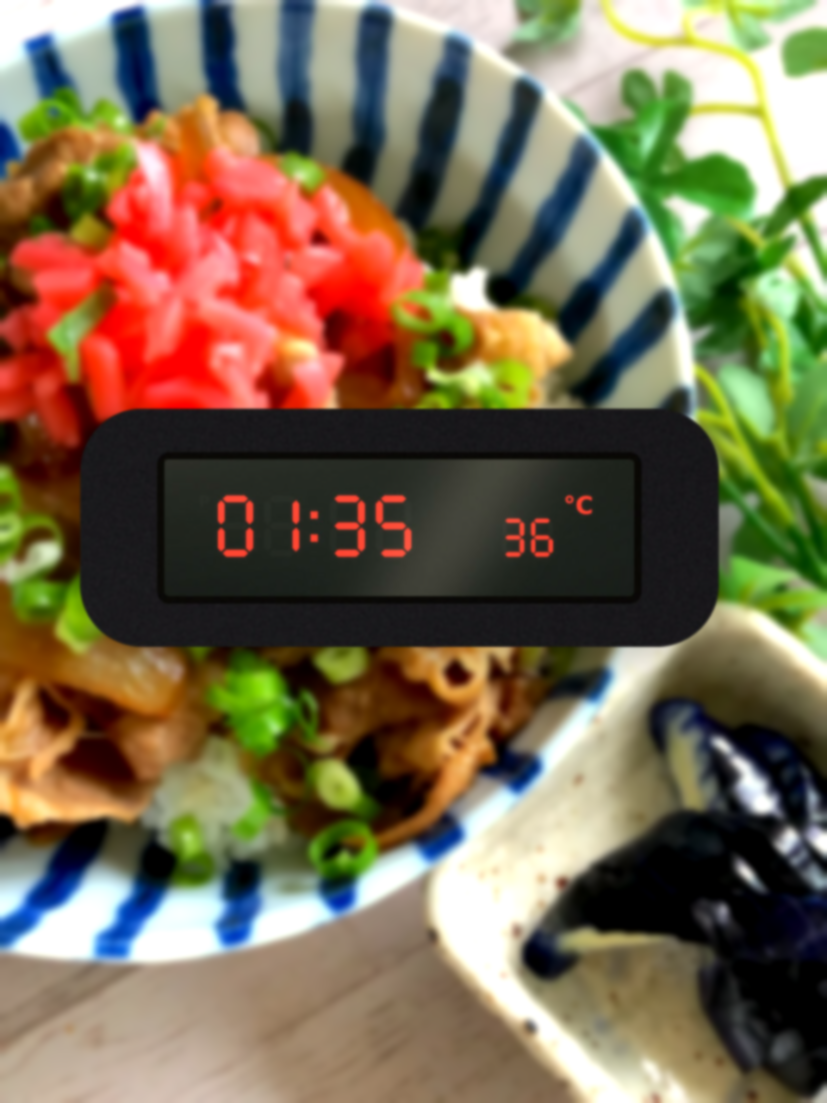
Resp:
**1:35**
